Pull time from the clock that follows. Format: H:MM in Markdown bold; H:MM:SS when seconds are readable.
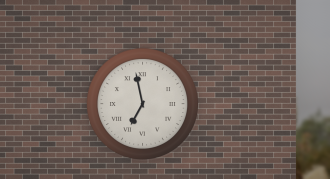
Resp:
**6:58**
